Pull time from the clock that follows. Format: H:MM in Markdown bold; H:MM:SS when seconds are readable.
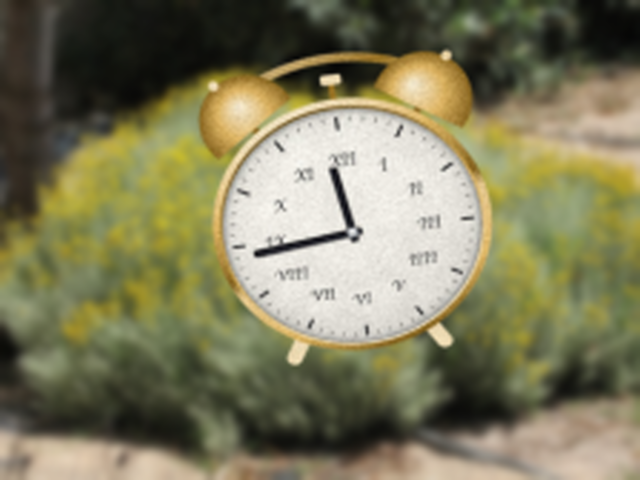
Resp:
**11:44**
